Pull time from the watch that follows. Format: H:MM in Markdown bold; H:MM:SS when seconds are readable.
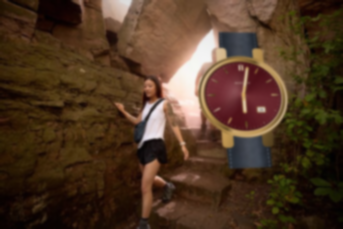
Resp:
**6:02**
